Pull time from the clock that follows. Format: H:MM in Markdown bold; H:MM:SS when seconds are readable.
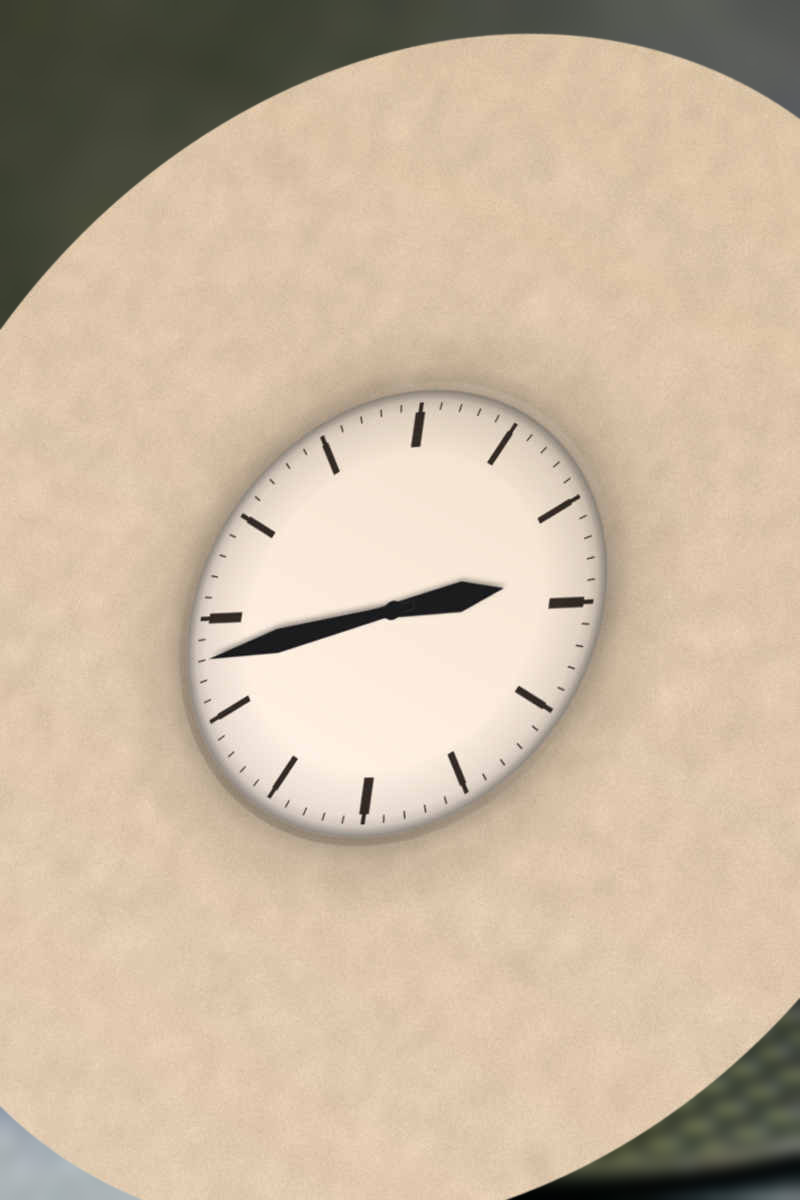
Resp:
**2:43**
